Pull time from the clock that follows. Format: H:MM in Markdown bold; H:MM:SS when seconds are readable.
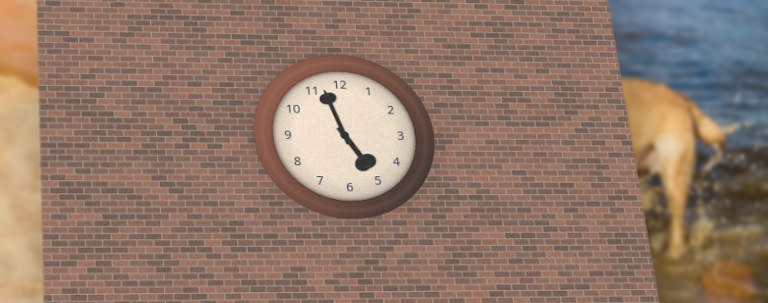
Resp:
**4:57**
